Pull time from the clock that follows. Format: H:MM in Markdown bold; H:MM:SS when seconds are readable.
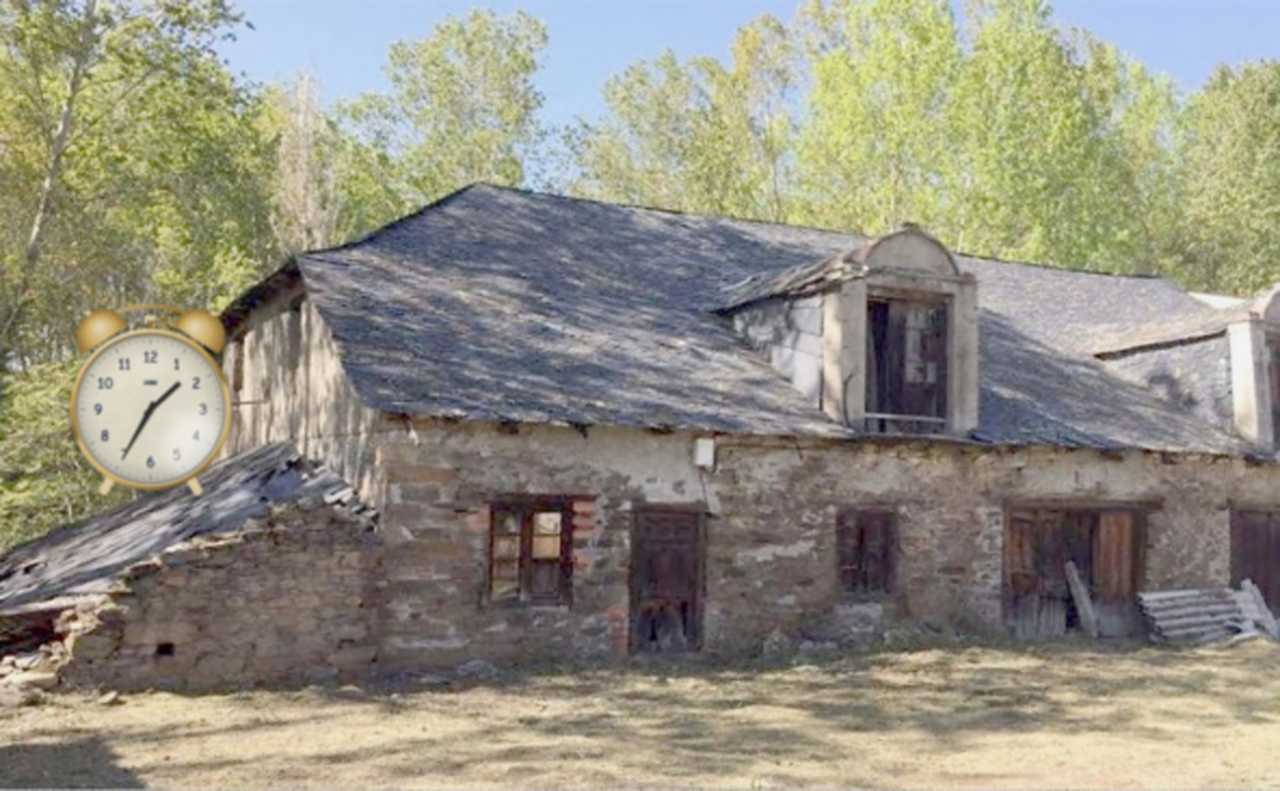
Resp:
**1:35**
